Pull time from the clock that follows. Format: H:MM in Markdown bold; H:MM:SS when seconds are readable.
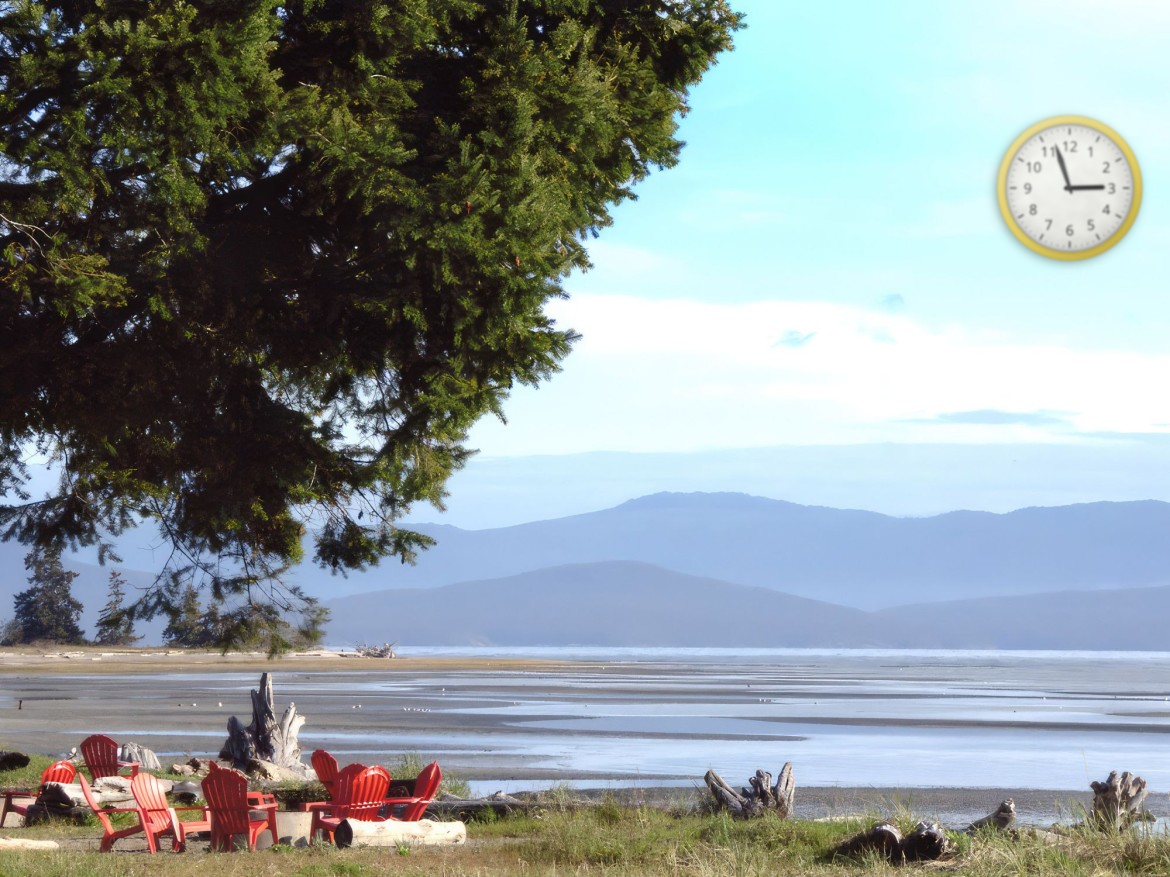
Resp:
**2:57**
